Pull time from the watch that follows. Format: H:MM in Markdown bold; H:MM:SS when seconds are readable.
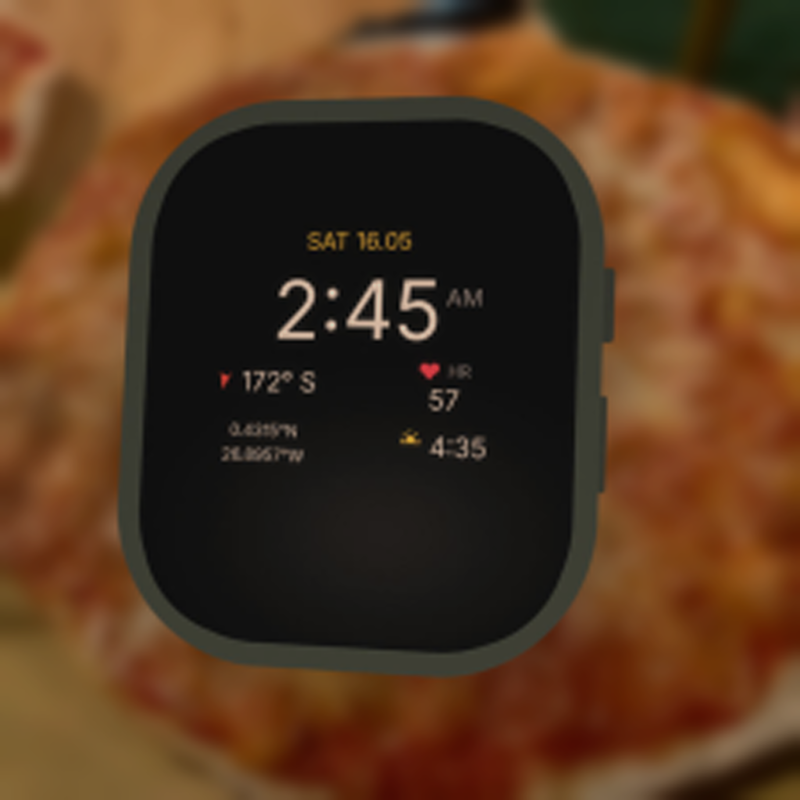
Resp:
**2:45**
